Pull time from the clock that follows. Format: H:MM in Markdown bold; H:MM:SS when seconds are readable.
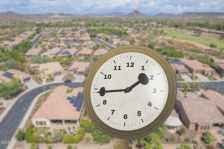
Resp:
**1:44**
